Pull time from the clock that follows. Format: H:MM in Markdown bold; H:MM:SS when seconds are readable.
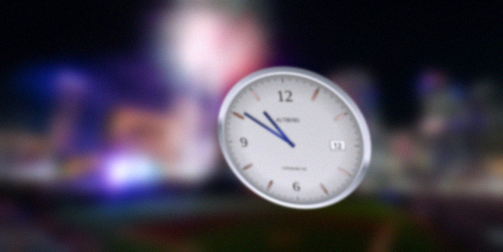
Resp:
**10:51**
